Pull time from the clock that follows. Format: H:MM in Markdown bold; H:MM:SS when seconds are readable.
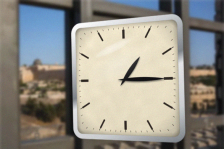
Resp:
**1:15**
